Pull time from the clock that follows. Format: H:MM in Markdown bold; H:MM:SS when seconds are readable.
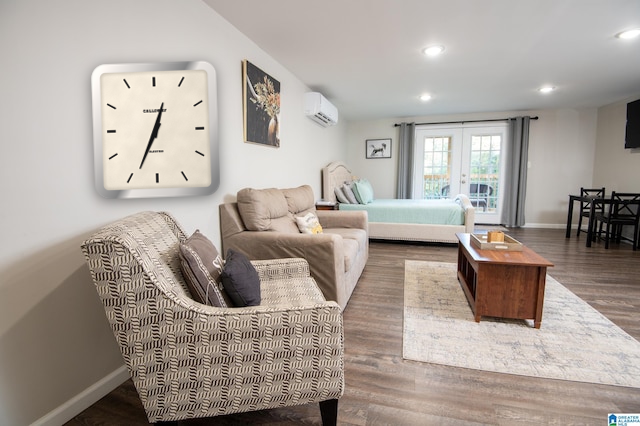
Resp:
**12:34**
